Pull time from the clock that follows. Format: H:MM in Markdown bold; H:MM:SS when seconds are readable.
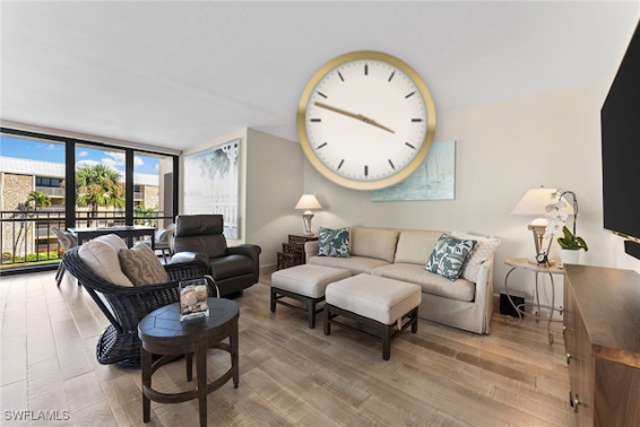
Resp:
**3:48**
